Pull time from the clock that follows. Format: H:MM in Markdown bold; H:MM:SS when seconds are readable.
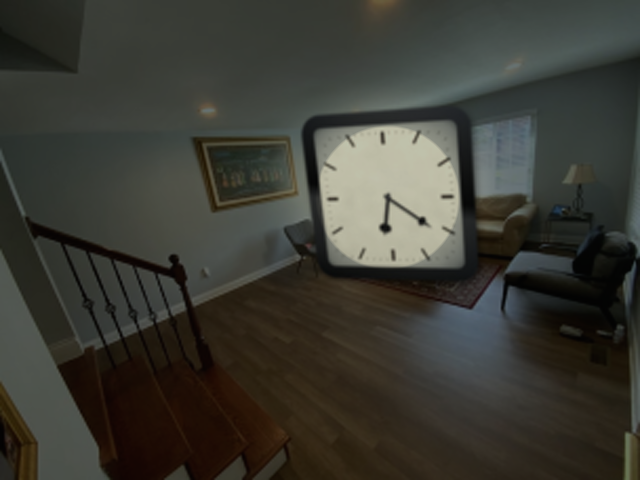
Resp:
**6:21**
